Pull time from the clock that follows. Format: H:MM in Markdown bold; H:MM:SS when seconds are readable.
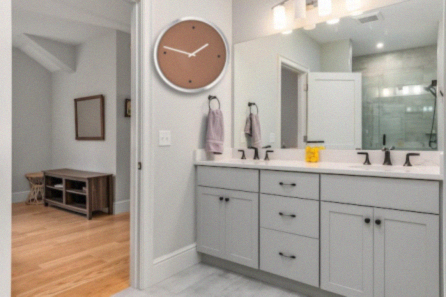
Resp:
**1:47**
